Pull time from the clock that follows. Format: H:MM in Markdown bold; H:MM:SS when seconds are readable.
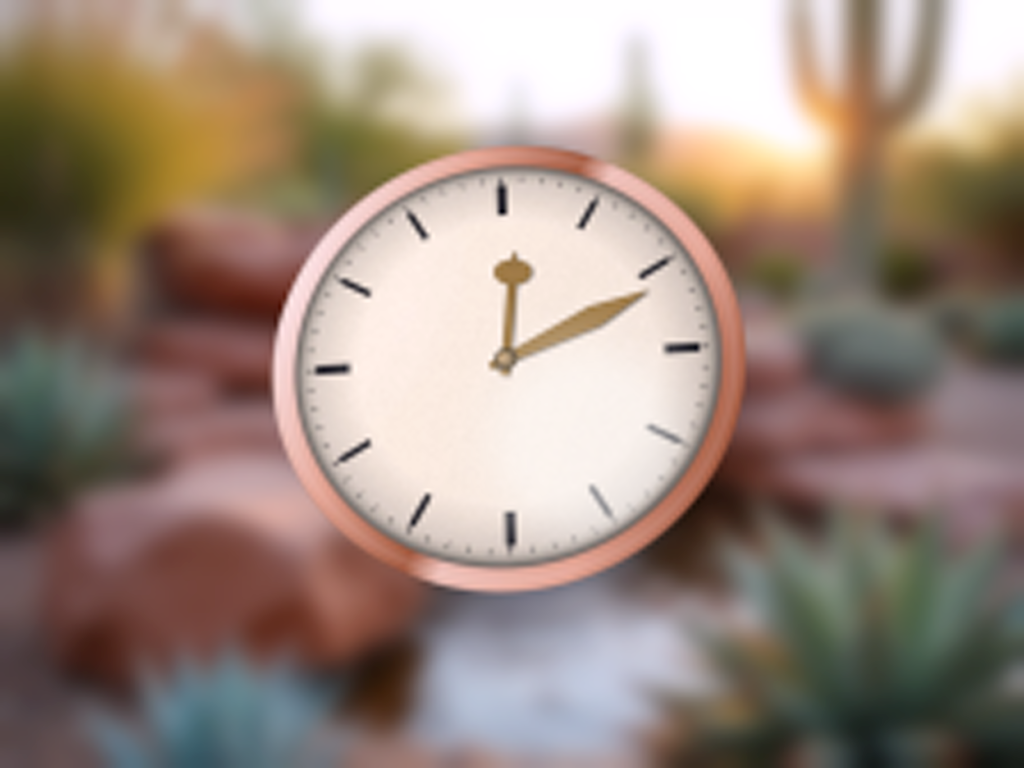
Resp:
**12:11**
